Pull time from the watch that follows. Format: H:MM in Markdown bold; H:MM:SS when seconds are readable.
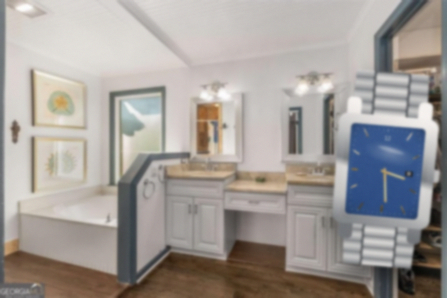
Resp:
**3:29**
